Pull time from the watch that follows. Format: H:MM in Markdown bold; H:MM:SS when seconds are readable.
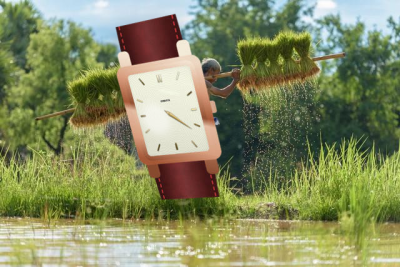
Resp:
**4:22**
